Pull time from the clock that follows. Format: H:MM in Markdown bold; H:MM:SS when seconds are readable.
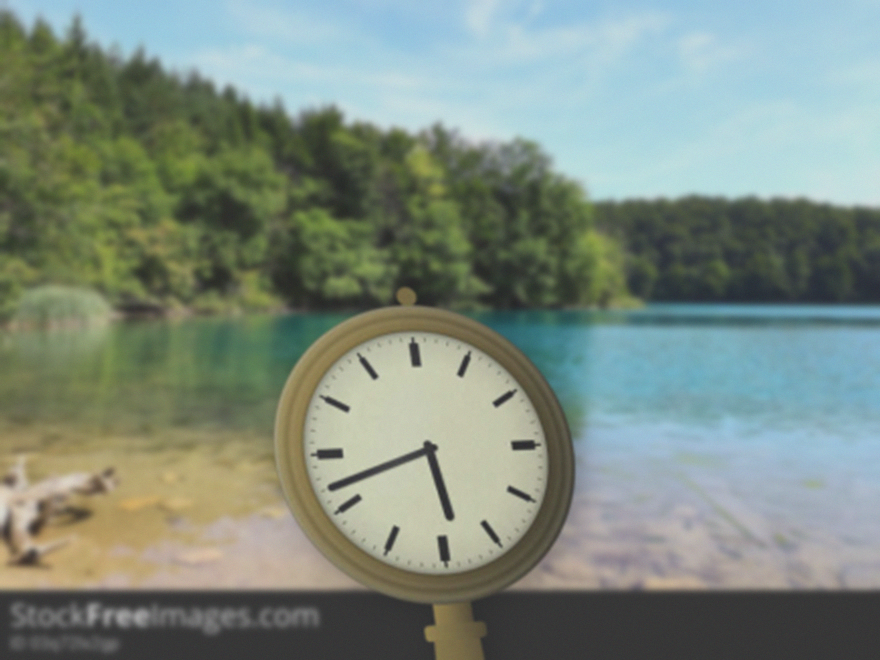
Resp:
**5:42**
